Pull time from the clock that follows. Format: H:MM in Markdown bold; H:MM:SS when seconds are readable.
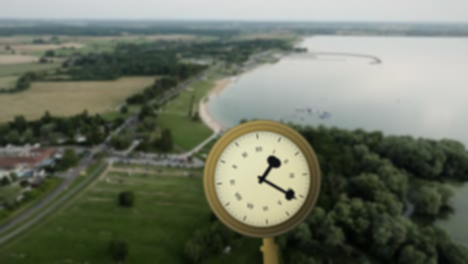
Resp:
**1:21**
